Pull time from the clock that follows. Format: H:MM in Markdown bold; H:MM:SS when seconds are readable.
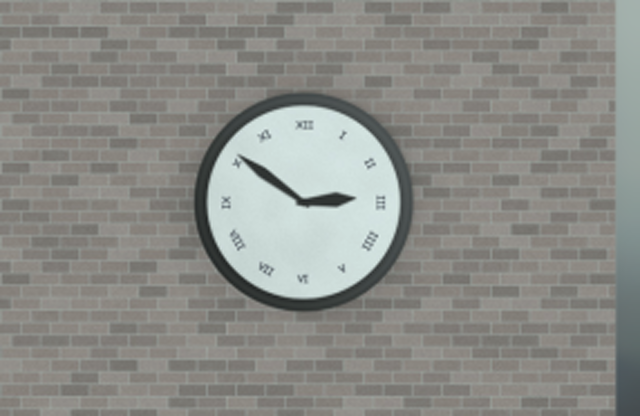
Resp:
**2:51**
